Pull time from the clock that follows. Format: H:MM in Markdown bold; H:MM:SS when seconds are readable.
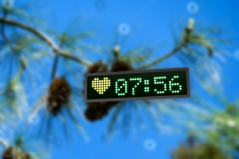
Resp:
**7:56**
